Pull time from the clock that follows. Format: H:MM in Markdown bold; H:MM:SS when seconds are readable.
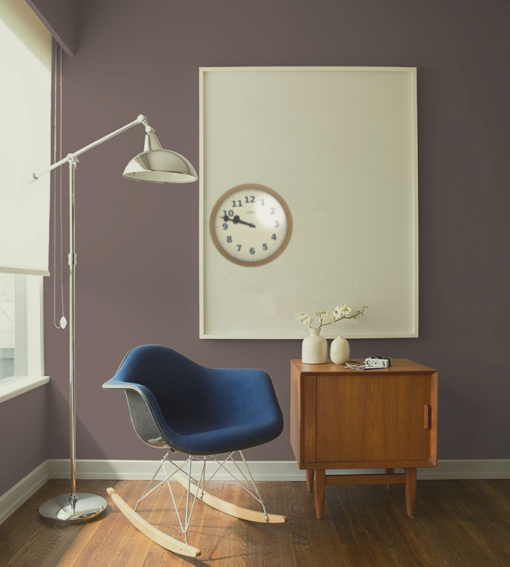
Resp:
**9:48**
